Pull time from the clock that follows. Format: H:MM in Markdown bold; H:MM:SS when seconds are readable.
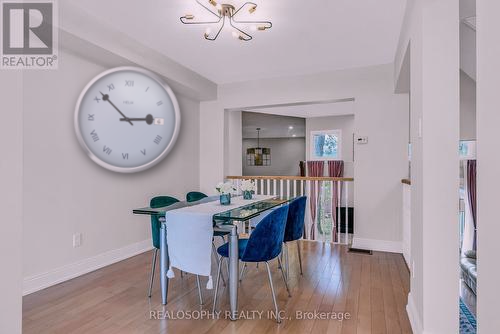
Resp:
**2:52**
